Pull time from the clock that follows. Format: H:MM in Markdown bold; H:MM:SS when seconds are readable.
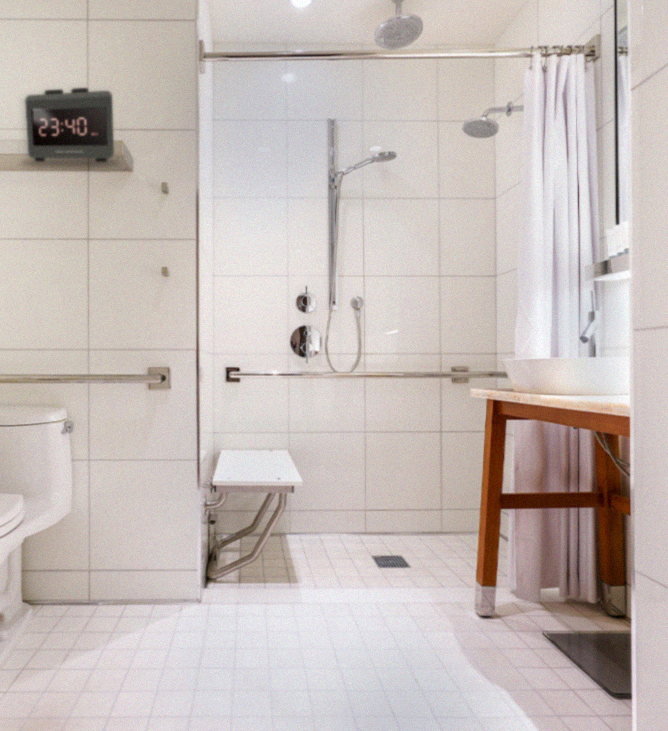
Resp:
**23:40**
